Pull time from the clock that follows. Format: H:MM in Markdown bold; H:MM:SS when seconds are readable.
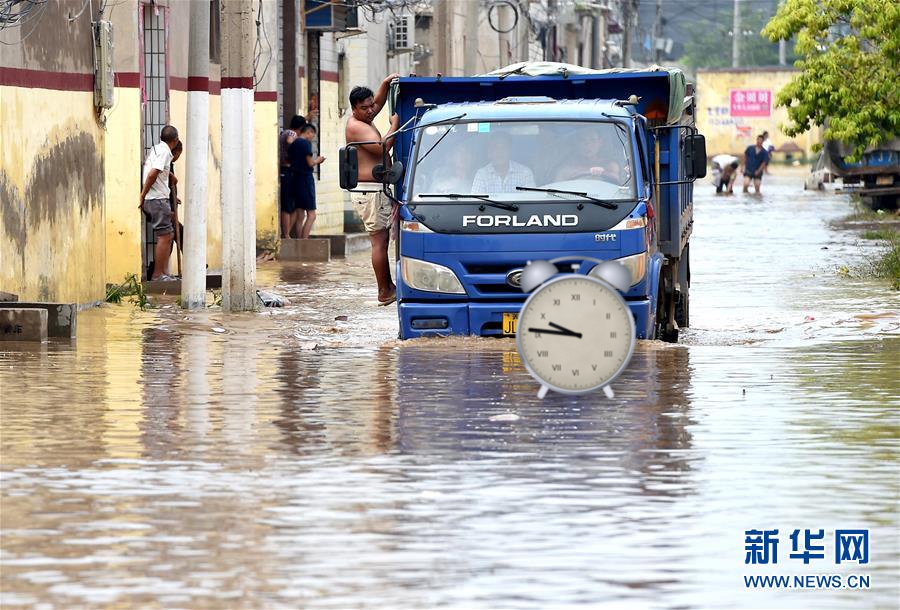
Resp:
**9:46**
